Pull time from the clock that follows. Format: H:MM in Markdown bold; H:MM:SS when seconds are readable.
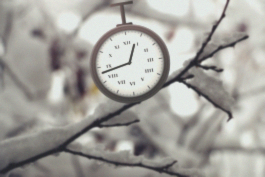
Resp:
**12:43**
